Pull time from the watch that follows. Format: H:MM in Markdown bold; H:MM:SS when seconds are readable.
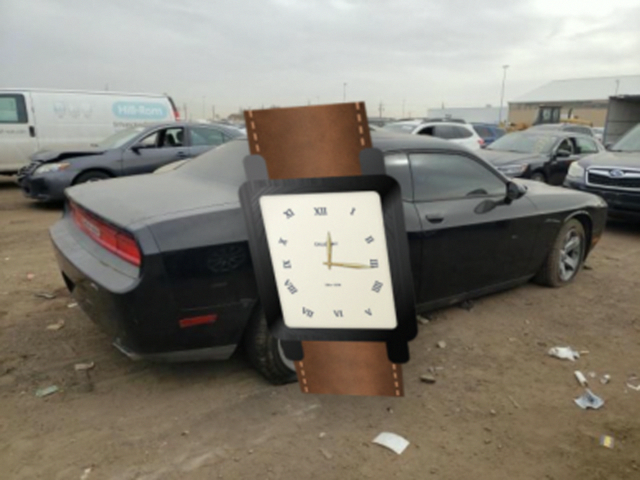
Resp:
**12:16**
